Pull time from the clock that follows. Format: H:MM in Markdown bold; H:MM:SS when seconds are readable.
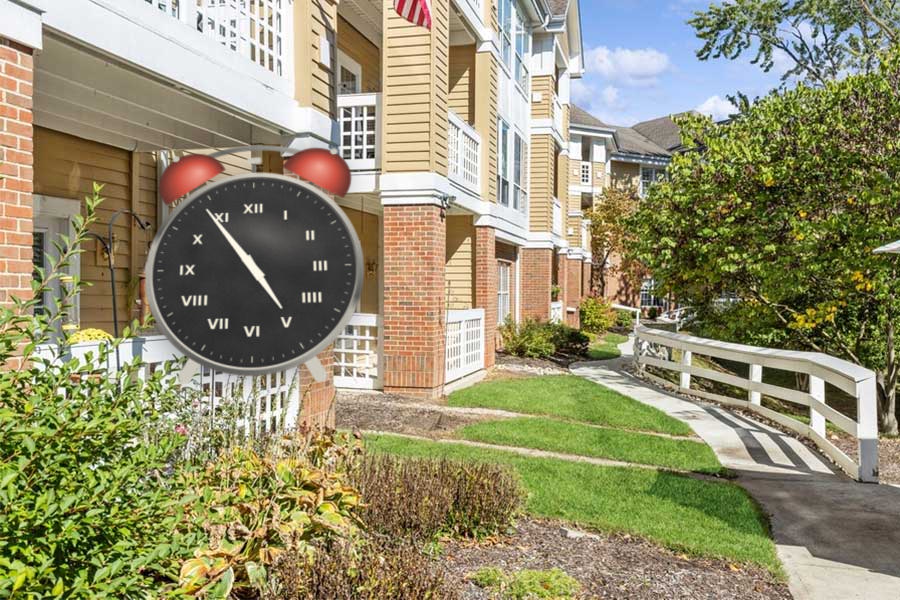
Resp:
**4:54**
